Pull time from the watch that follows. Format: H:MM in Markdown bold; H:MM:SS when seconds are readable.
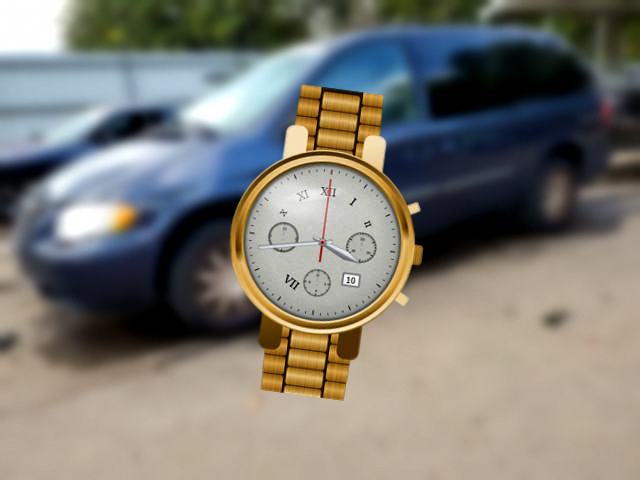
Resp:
**3:43**
